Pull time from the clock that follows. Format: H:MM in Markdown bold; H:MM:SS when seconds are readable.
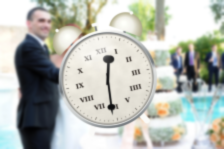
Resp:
**12:31**
